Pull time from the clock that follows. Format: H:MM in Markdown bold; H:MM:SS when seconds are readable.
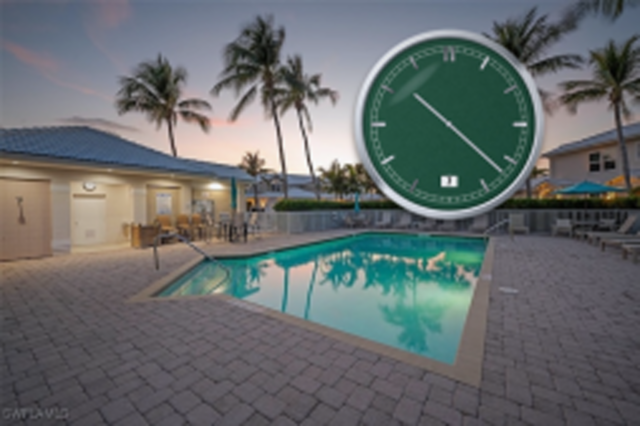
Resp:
**10:22**
